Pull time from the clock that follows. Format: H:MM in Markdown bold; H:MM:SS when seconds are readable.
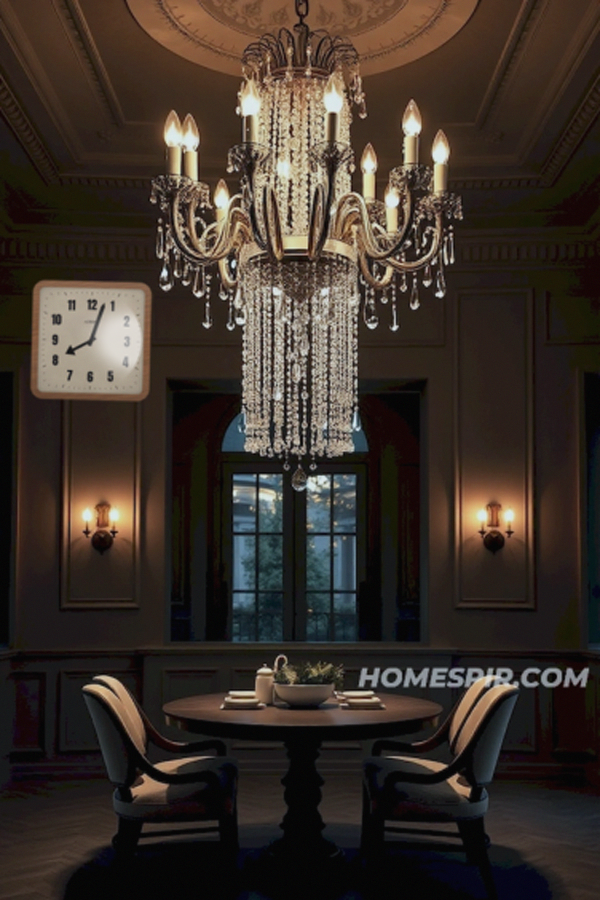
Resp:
**8:03**
